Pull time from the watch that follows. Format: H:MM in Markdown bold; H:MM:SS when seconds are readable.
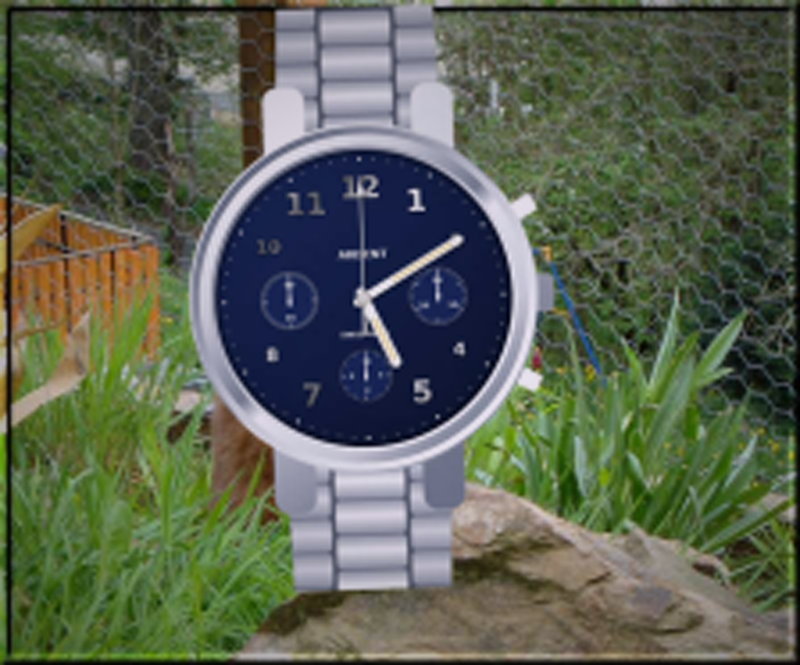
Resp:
**5:10**
